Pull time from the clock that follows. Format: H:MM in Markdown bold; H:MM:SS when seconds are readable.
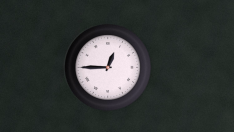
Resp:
**12:45**
